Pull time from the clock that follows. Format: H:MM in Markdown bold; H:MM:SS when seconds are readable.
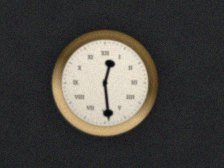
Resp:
**12:29**
